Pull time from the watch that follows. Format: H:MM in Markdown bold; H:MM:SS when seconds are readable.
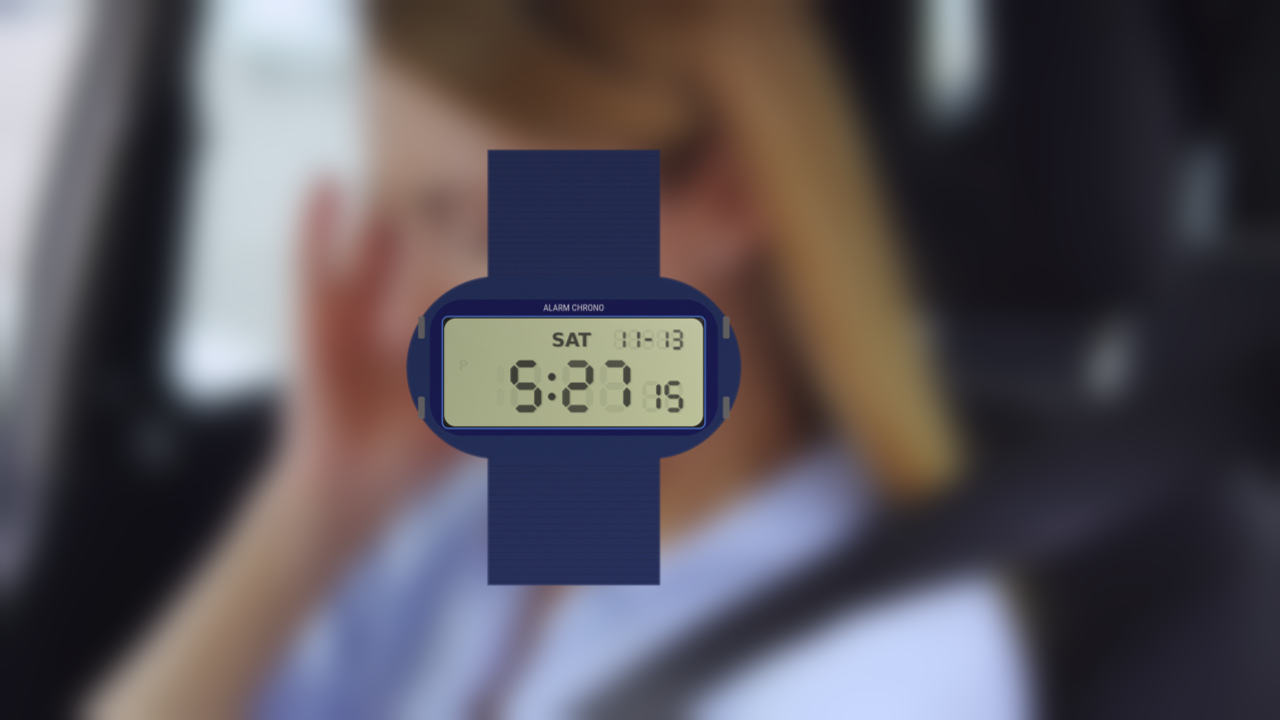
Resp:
**5:27:15**
